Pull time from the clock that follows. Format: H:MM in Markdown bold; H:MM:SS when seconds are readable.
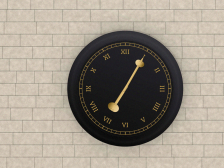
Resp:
**7:05**
